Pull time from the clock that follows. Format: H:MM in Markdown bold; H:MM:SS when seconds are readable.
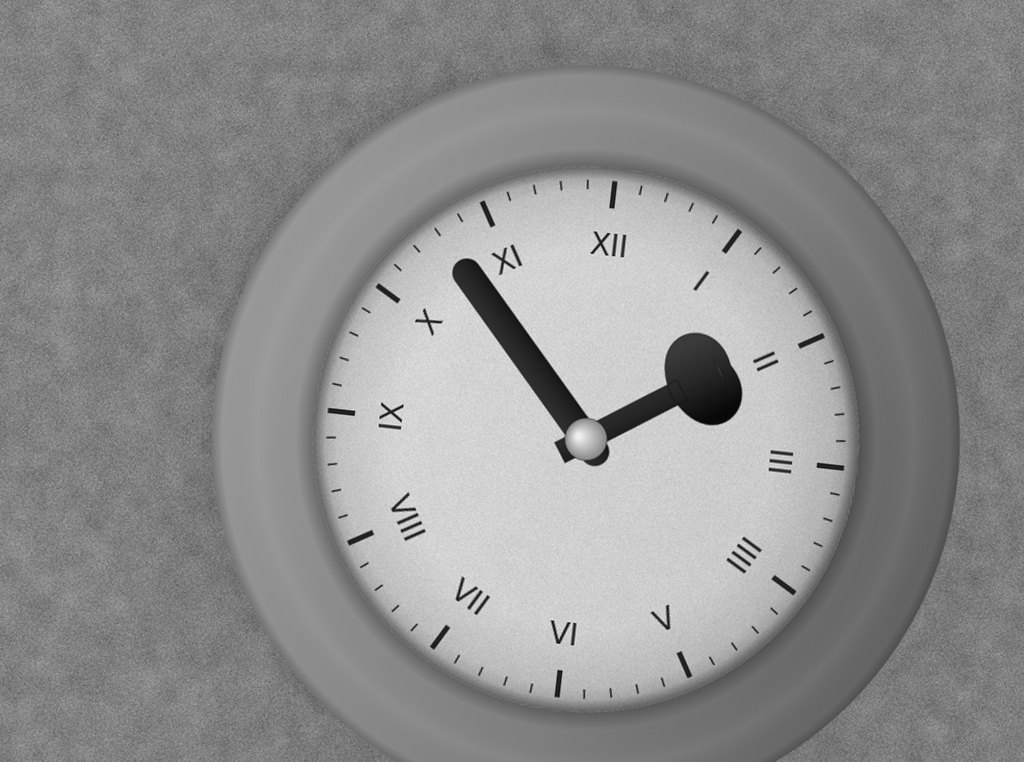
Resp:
**1:53**
